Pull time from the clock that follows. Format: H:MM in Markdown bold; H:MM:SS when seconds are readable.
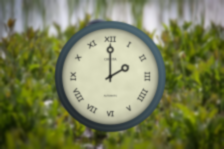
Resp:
**2:00**
